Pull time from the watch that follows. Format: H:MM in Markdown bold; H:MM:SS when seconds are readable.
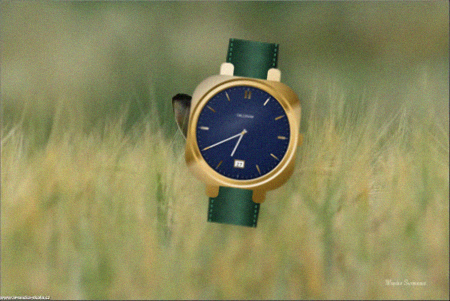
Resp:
**6:40**
